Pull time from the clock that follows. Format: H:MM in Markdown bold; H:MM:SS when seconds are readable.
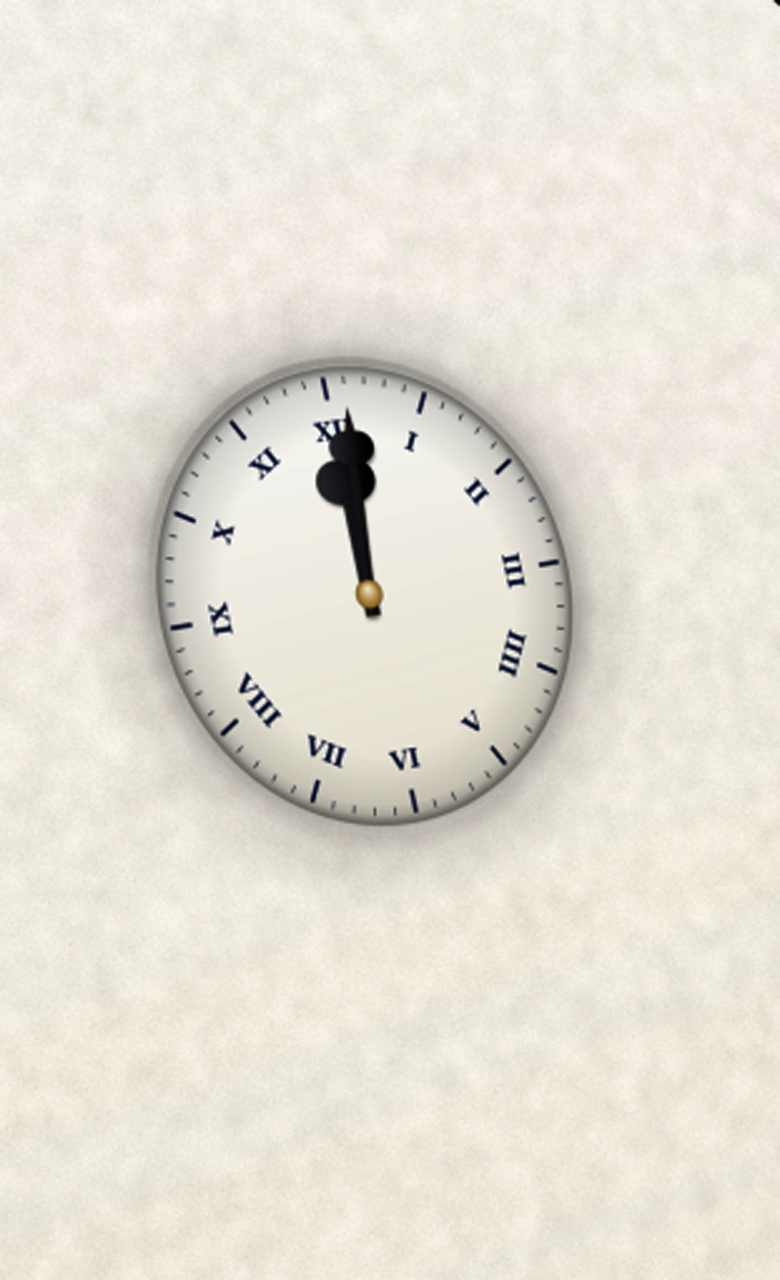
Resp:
**12:01**
